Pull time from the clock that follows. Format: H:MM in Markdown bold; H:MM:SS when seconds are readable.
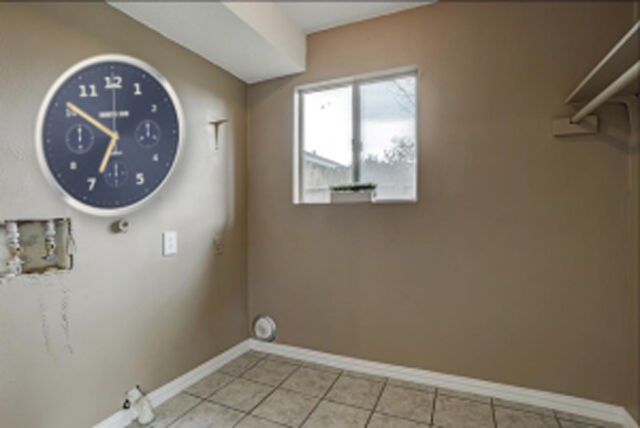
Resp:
**6:51**
